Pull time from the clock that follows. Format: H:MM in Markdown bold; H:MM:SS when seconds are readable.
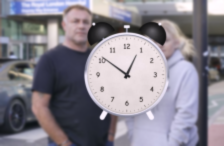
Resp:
**12:51**
